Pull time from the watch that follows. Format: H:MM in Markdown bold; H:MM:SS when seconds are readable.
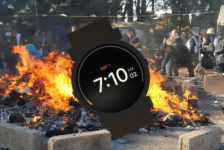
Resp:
**7:10**
